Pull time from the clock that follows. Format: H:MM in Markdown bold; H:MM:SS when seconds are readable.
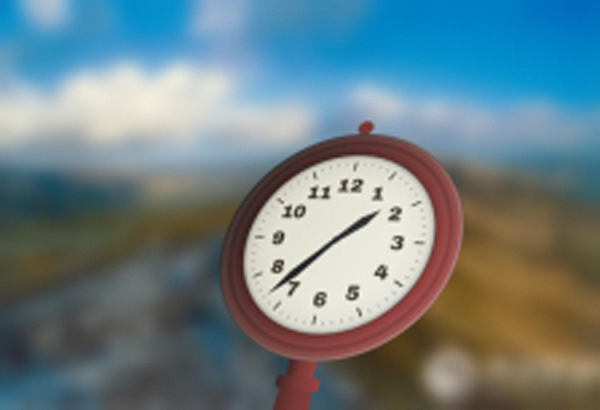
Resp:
**1:37**
